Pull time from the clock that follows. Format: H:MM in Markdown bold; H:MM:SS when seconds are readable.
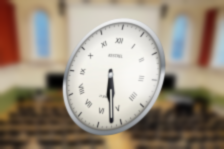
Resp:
**5:27**
